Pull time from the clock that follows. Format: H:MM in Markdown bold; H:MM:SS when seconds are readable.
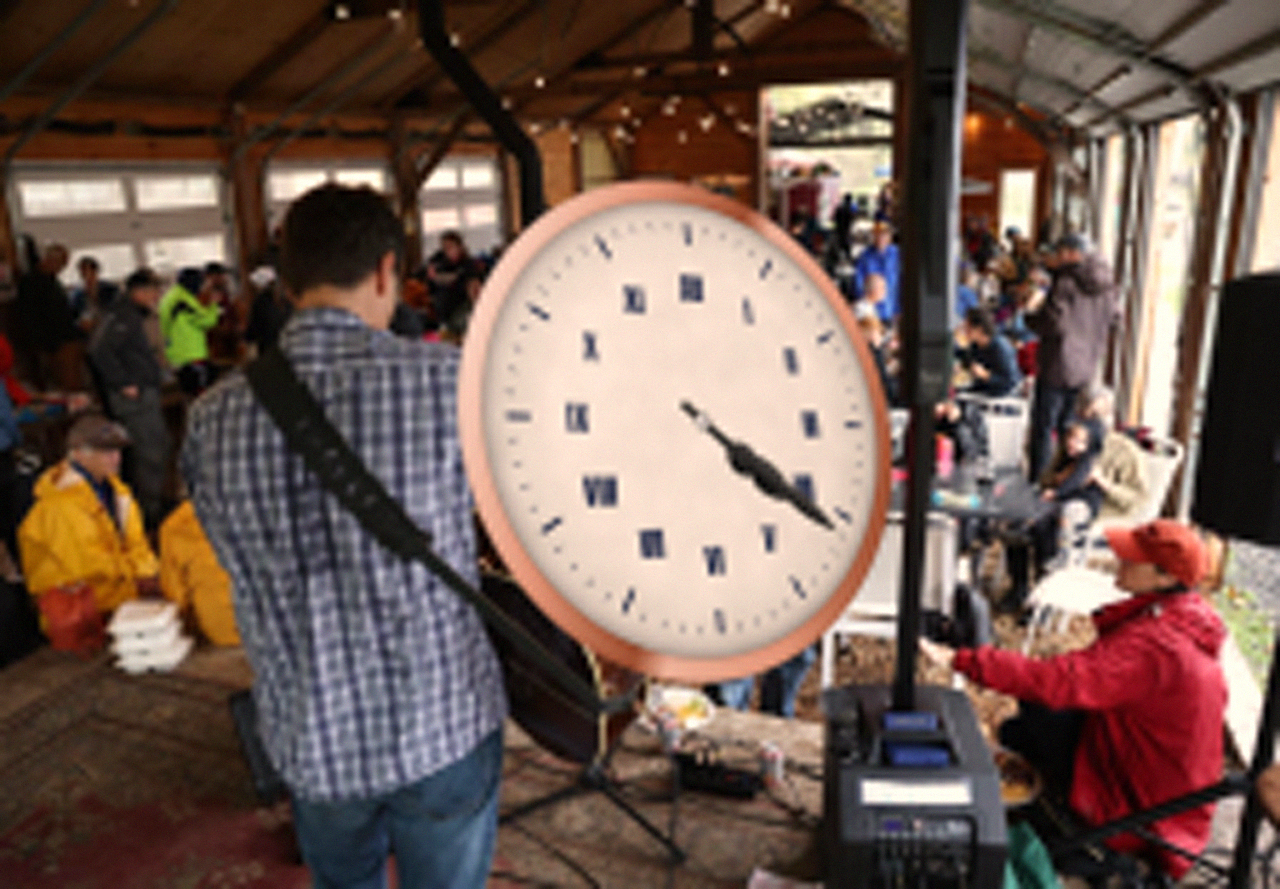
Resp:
**4:21**
